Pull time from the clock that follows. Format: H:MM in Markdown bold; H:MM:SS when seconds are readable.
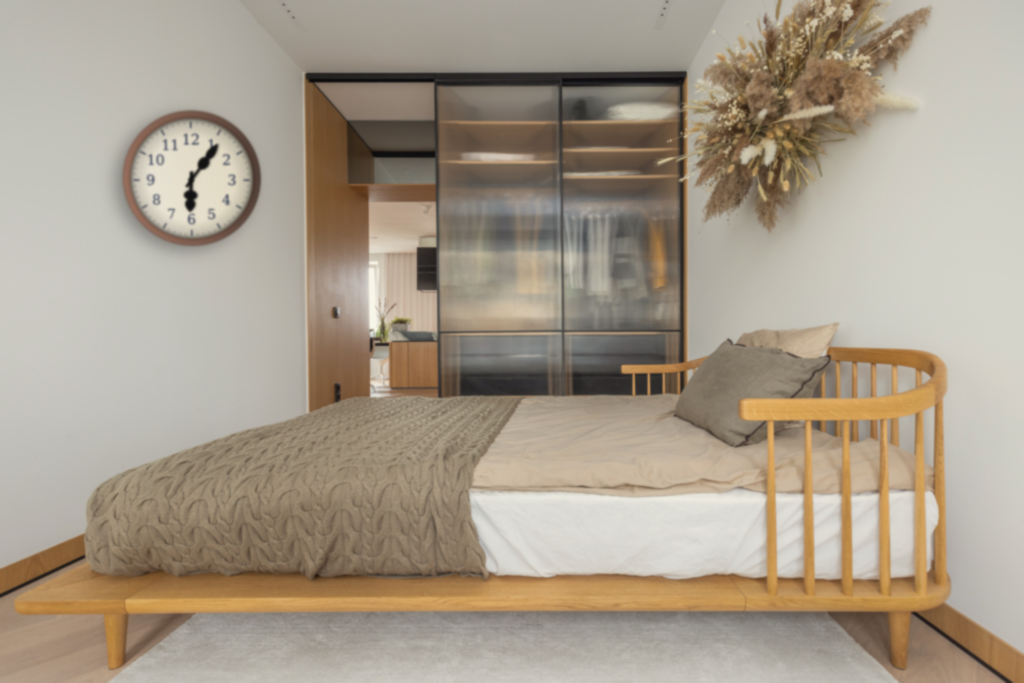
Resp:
**6:06**
